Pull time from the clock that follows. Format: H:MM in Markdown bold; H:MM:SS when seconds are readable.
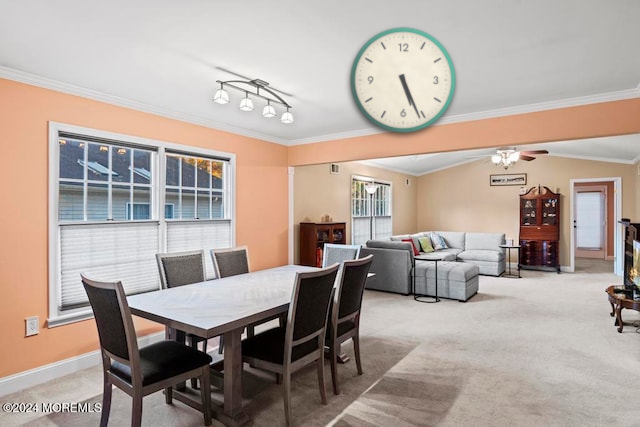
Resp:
**5:26**
